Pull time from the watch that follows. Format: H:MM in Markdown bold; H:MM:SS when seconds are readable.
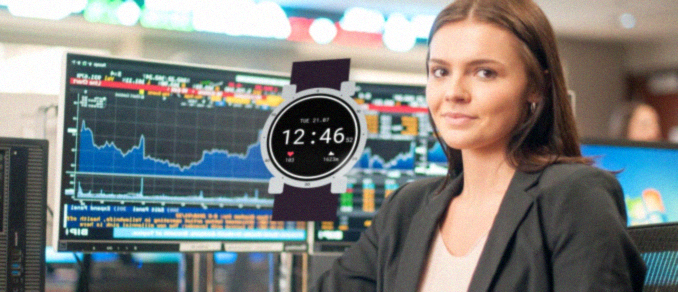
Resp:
**12:46**
